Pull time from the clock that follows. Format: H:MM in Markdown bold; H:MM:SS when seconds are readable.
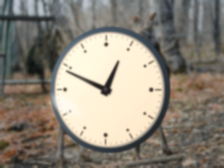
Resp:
**12:49**
